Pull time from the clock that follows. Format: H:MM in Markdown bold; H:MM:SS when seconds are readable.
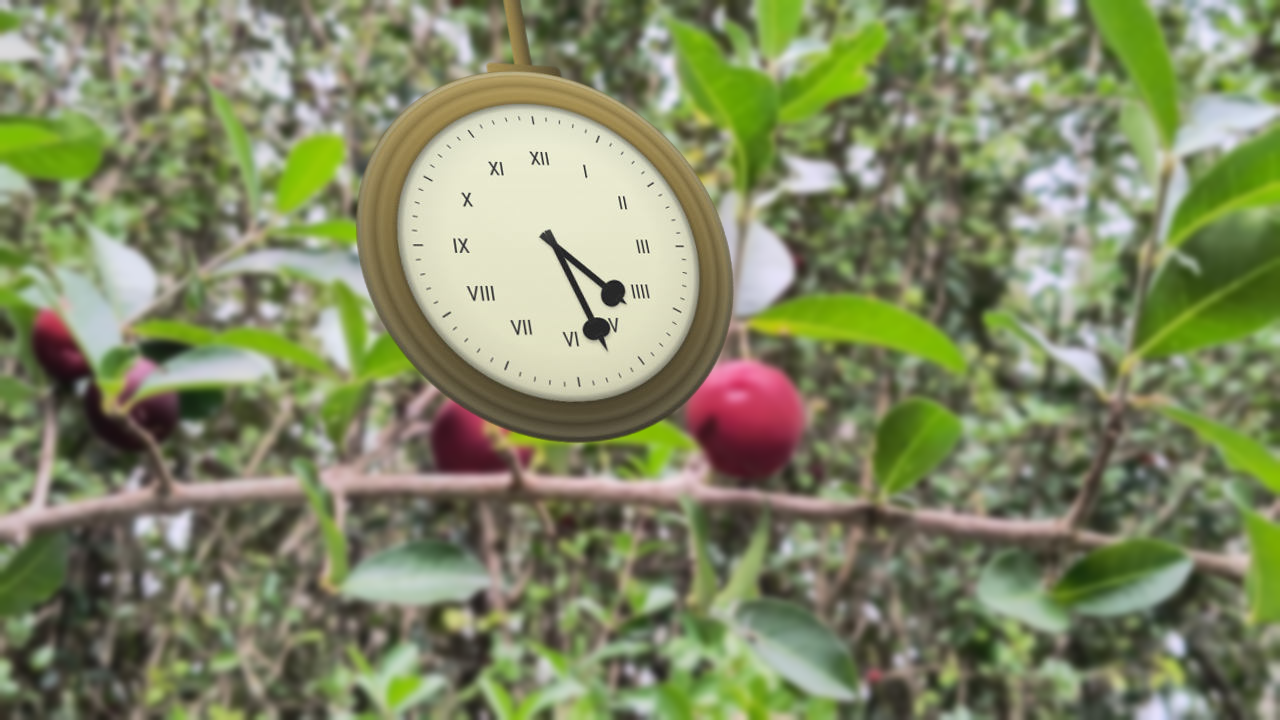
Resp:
**4:27**
